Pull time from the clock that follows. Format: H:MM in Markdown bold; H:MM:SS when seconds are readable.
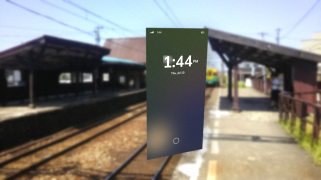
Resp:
**1:44**
